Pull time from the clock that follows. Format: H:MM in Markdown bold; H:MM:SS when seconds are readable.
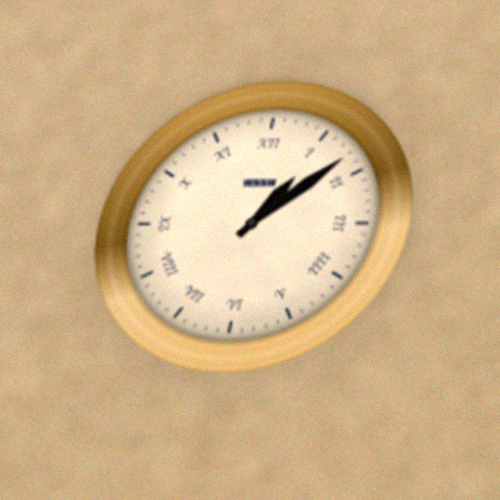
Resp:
**1:08**
